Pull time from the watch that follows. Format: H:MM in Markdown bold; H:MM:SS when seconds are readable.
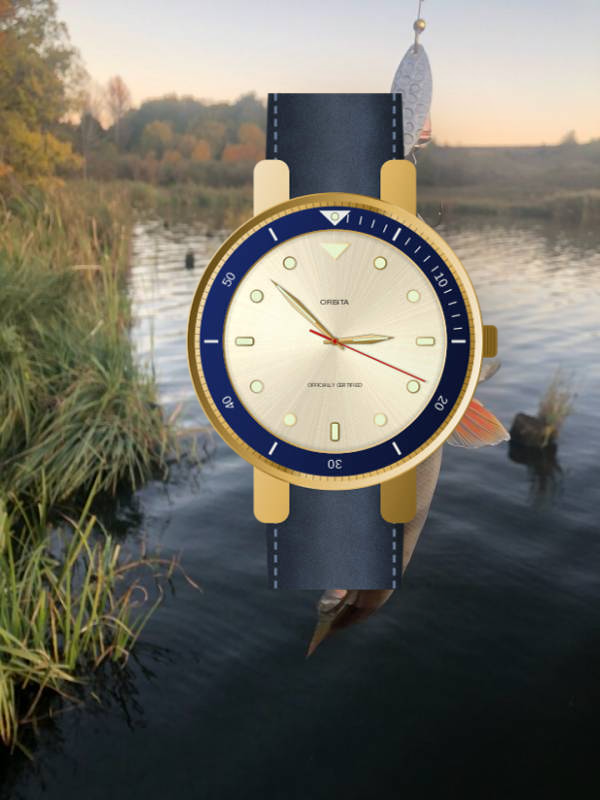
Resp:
**2:52:19**
